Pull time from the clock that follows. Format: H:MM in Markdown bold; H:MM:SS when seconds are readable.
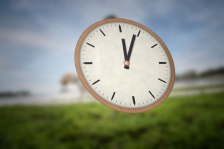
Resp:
**12:04**
